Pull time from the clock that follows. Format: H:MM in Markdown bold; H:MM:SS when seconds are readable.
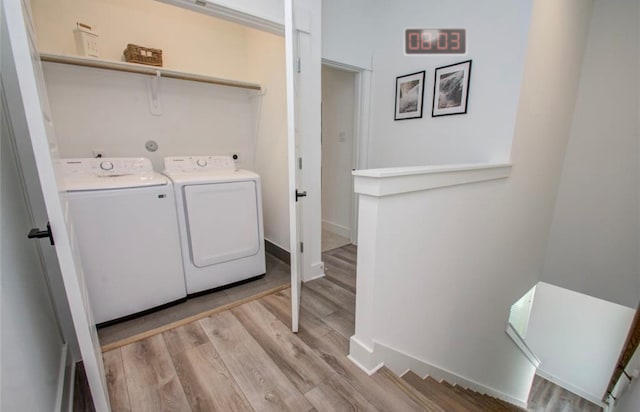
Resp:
**8:03**
